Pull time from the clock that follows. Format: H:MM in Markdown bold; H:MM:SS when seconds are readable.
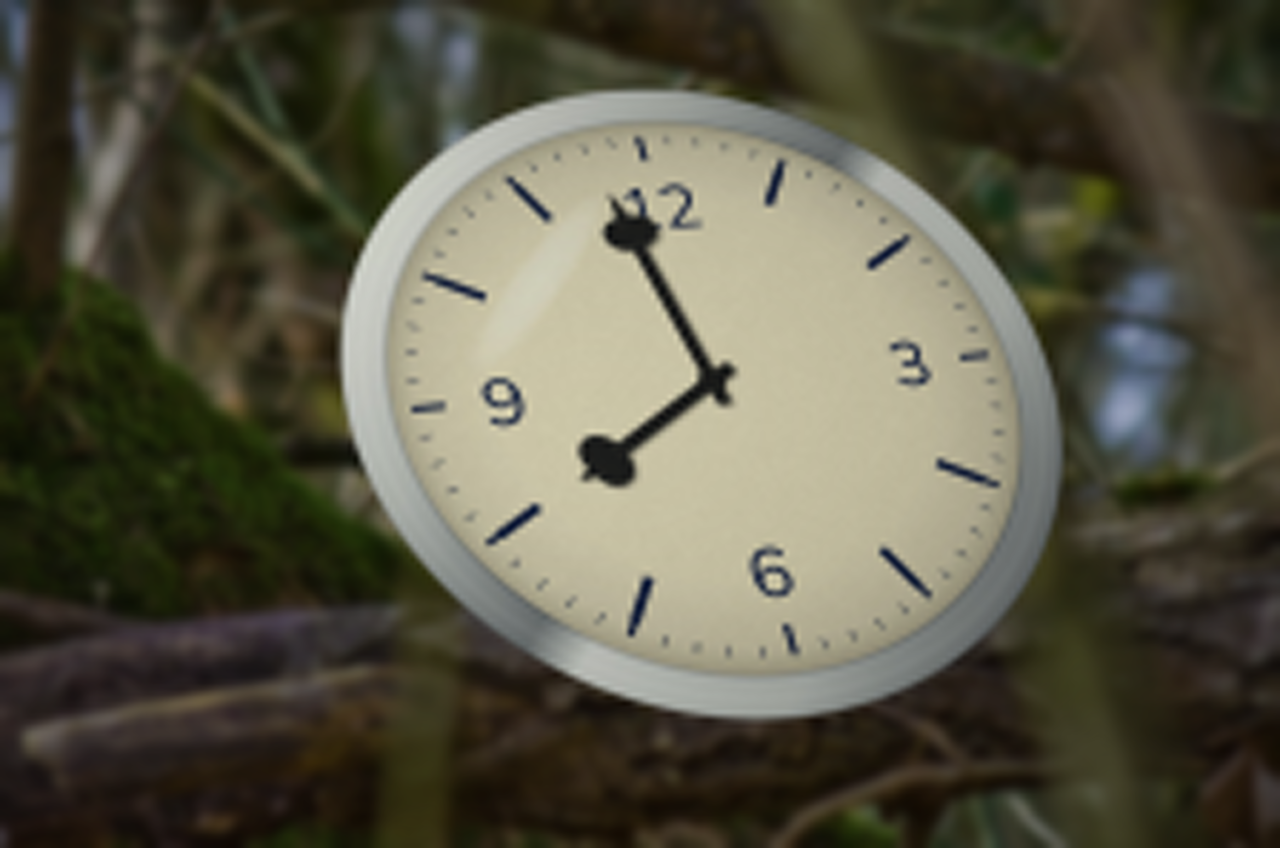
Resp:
**7:58**
